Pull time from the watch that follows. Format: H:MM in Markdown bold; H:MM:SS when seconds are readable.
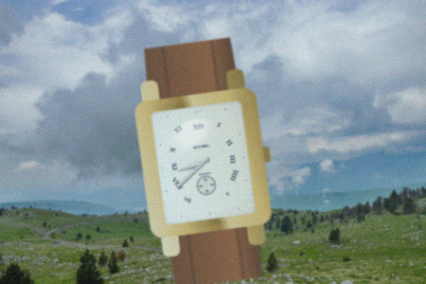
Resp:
**8:39**
